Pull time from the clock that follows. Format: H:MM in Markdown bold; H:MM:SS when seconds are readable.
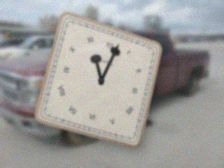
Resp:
**11:02**
